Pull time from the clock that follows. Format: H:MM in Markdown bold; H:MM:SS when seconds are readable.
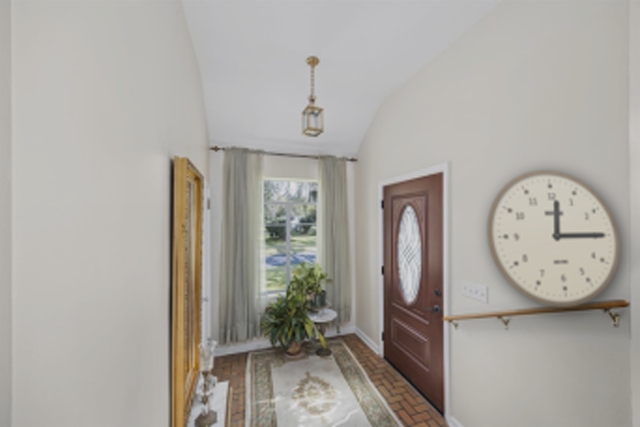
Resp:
**12:15**
